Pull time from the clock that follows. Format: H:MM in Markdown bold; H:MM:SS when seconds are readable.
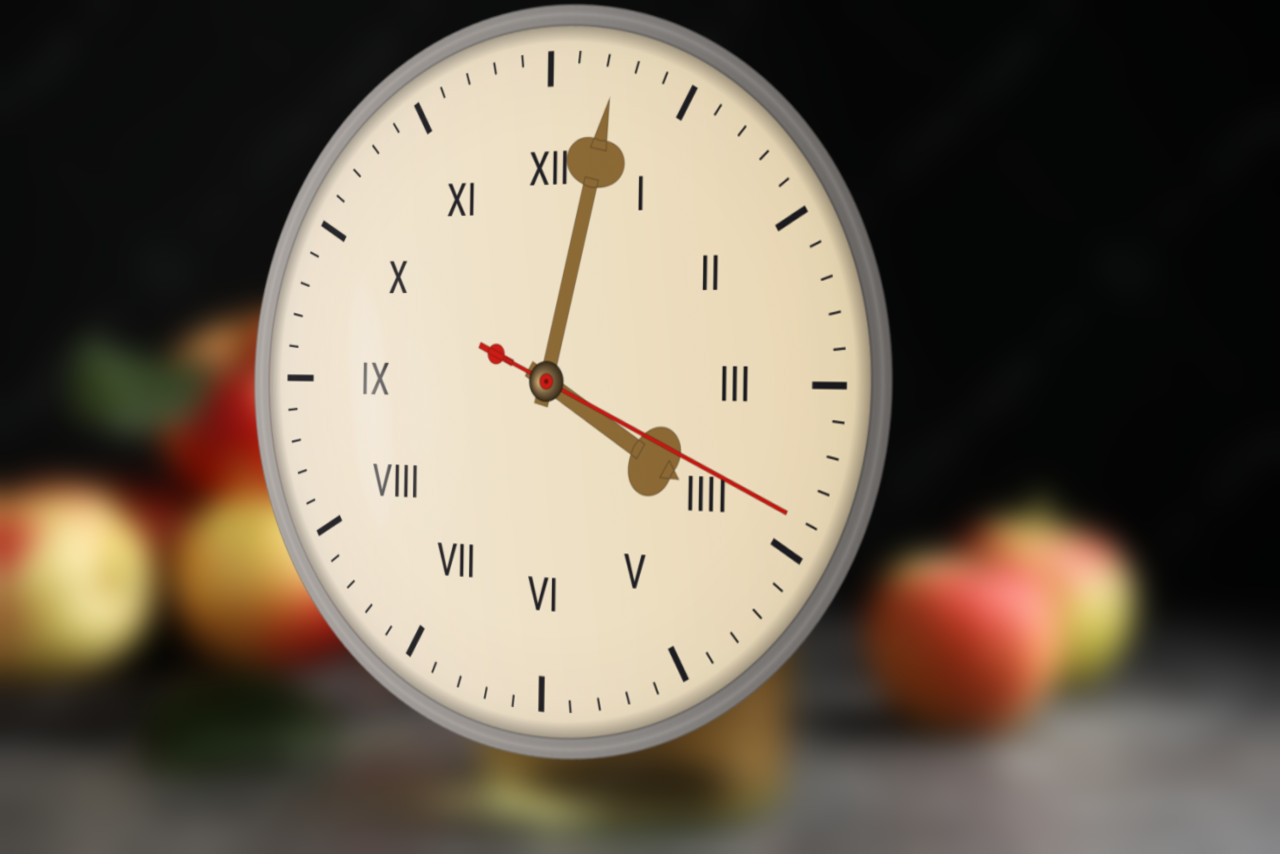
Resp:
**4:02:19**
